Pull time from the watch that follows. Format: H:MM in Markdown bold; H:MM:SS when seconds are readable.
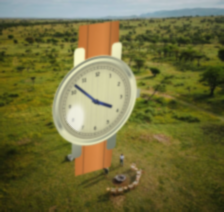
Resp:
**3:52**
